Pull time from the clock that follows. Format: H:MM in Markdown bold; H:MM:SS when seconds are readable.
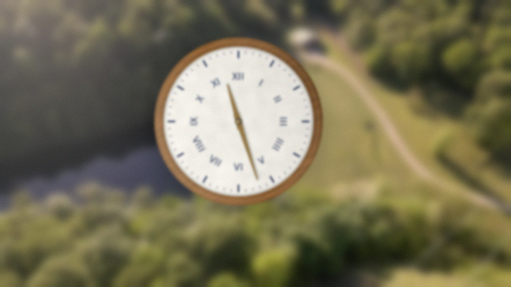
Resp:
**11:27**
